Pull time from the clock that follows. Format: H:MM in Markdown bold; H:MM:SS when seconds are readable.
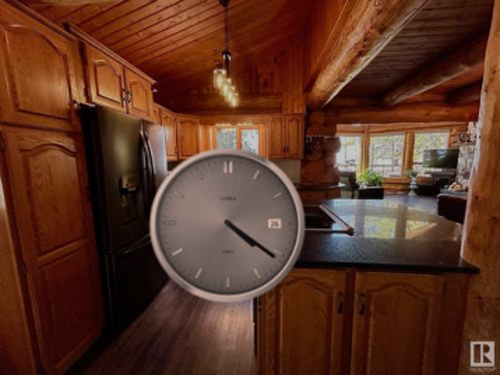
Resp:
**4:21**
